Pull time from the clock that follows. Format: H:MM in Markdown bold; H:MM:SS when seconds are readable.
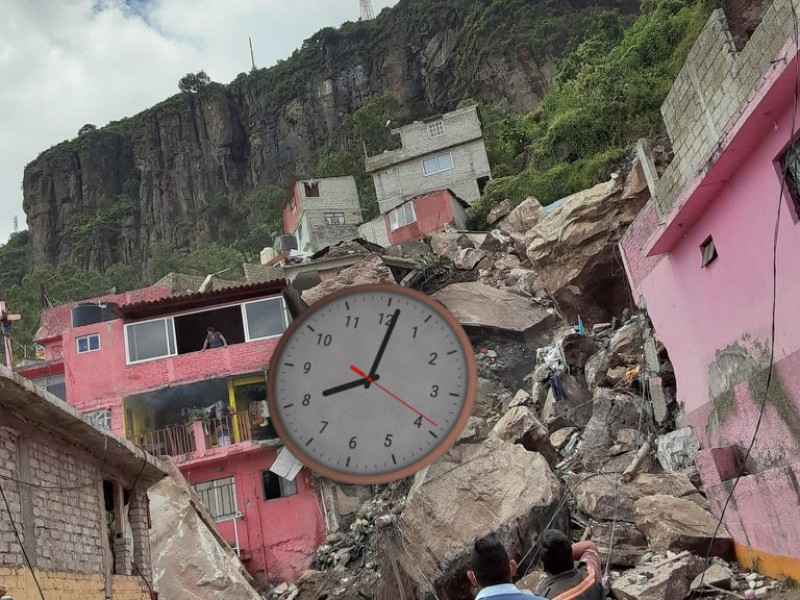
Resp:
**8:01:19**
